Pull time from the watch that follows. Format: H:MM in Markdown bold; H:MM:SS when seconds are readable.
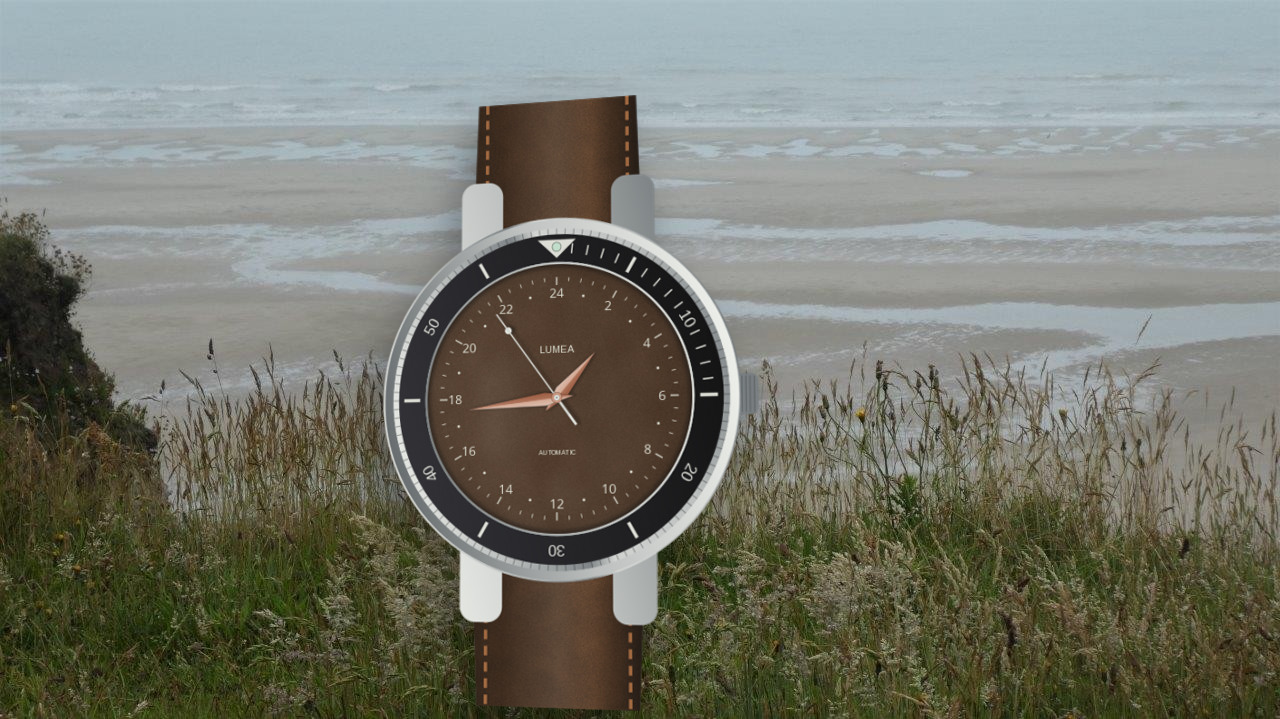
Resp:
**2:43:54**
